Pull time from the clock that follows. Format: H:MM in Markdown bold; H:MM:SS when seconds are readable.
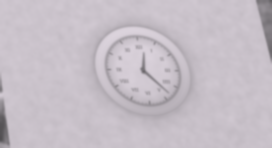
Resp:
**12:23**
